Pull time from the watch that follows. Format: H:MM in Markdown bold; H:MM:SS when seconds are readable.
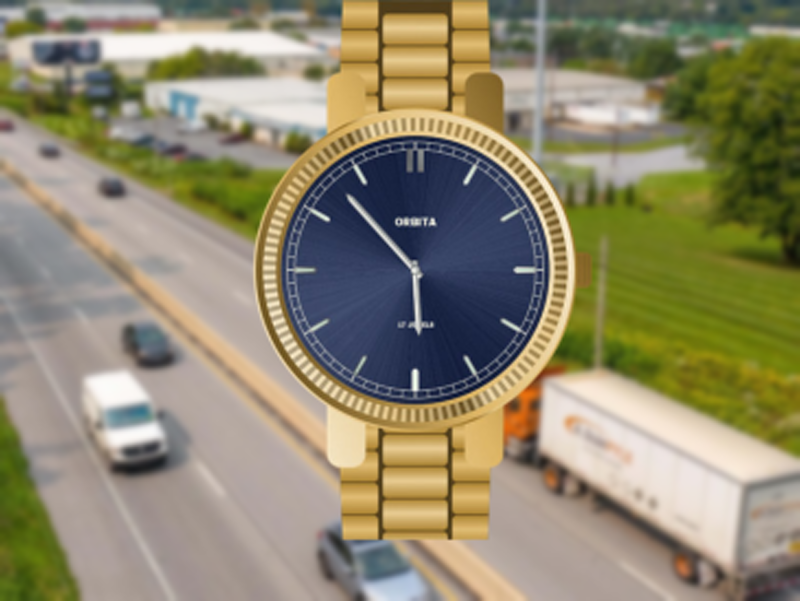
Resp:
**5:53**
